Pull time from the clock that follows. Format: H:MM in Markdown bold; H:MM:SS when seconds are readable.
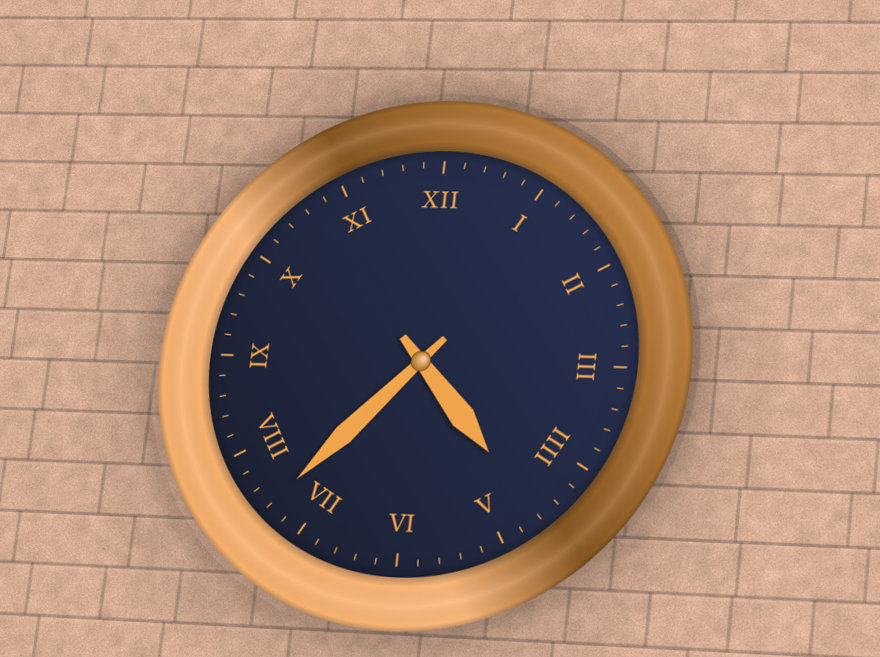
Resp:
**4:37**
